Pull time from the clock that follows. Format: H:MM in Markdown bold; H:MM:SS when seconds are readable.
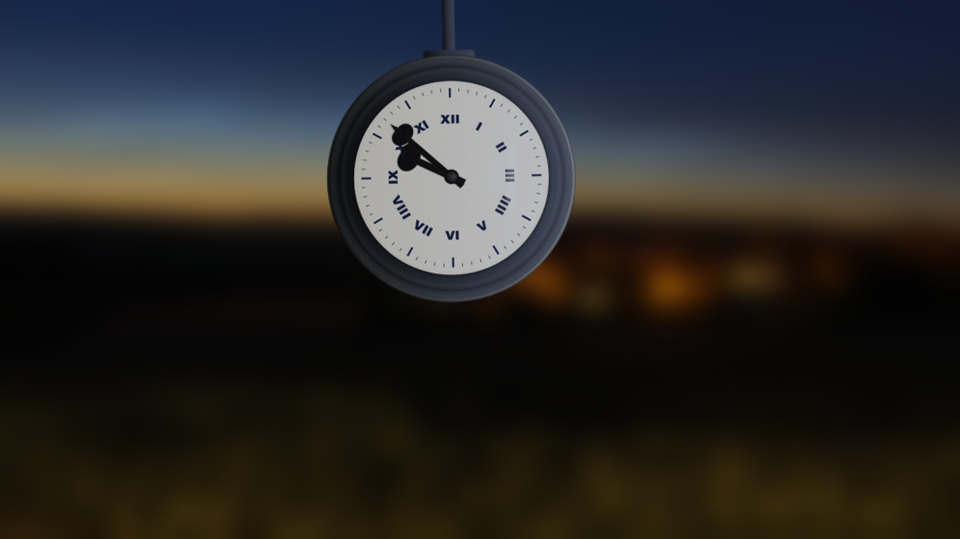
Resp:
**9:52**
